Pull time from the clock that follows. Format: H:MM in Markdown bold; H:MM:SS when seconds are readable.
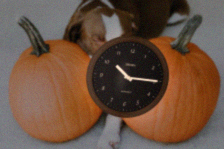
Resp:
**10:15**
